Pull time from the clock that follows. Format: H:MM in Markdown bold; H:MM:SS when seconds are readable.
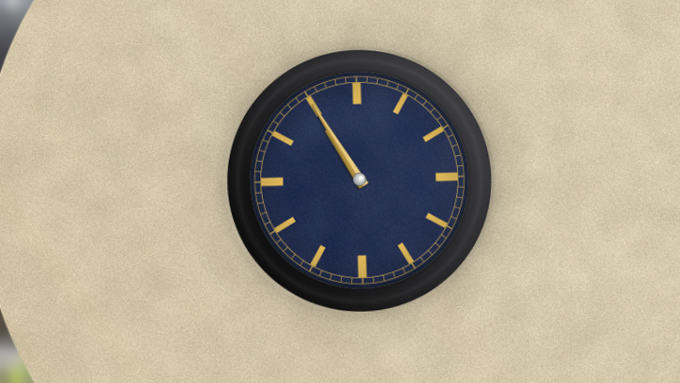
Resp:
**10:55**
